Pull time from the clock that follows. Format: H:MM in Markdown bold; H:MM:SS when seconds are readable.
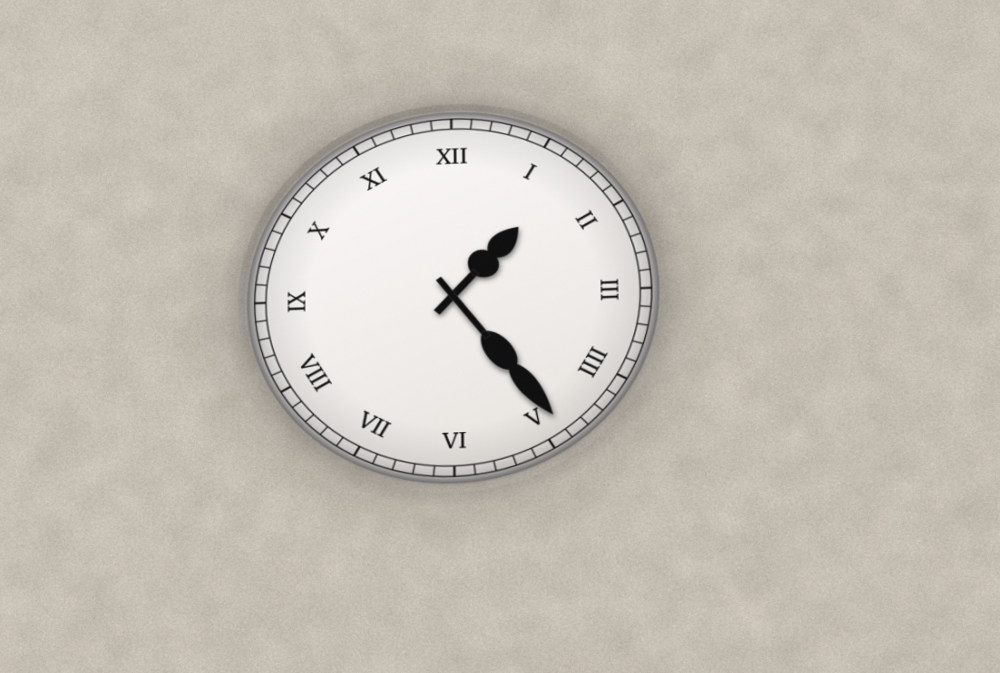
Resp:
**1:24**
